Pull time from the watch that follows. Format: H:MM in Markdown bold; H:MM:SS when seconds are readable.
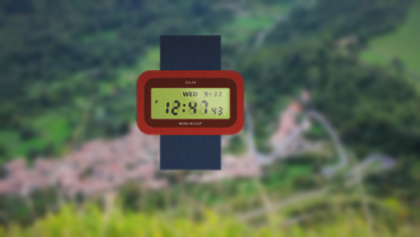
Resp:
**12:47:43**
